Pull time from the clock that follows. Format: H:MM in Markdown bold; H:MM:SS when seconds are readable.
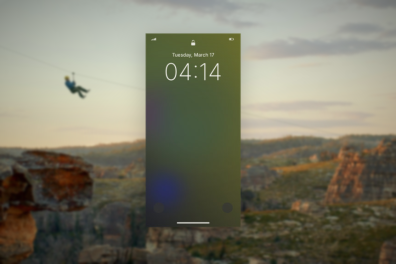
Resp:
**4:14**
